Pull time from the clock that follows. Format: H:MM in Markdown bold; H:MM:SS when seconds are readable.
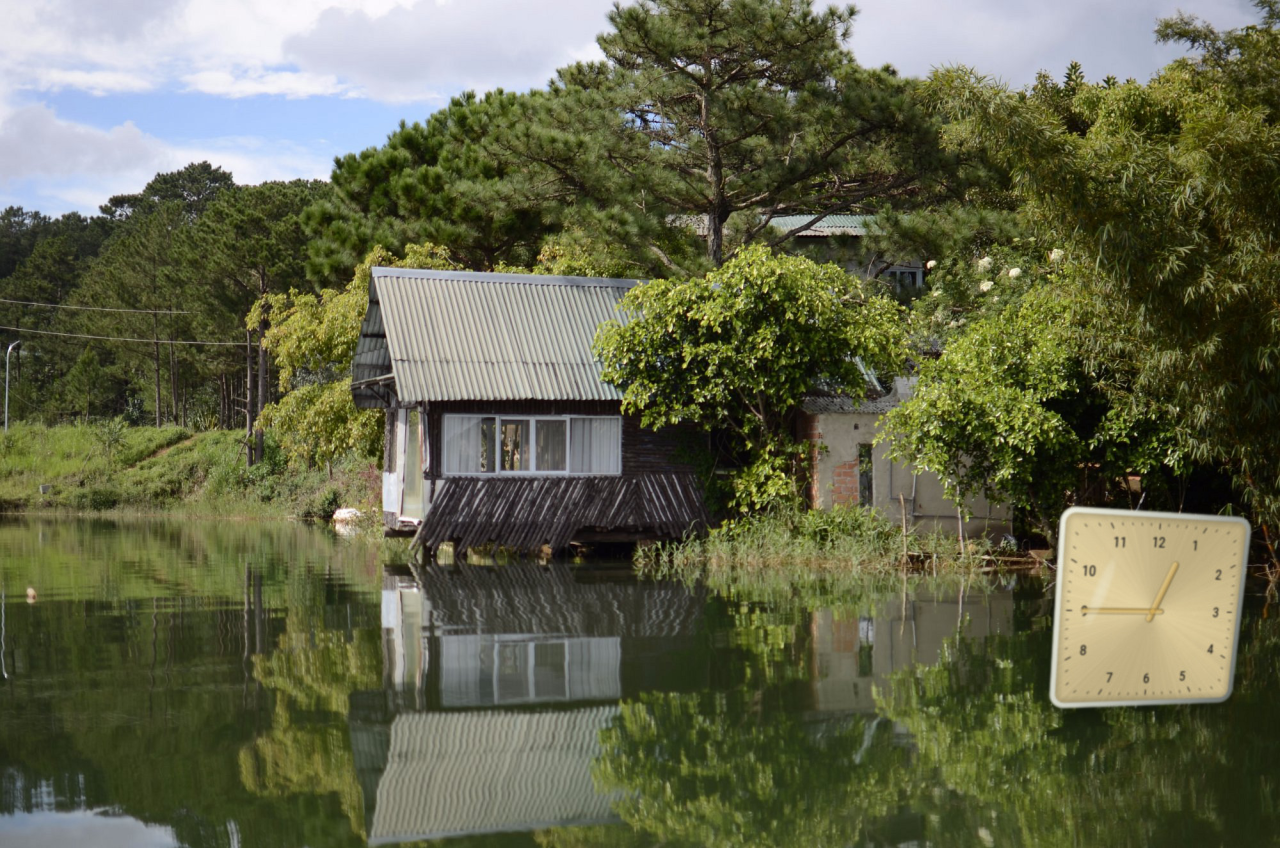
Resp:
**12:45**
